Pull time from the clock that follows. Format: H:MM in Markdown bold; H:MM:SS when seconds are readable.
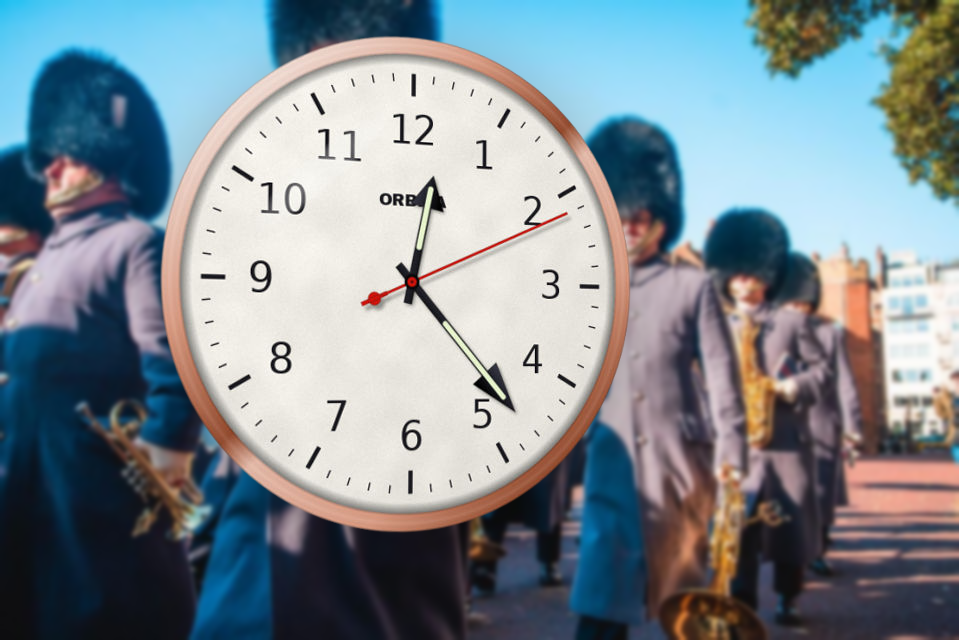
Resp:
**12:23:11**
